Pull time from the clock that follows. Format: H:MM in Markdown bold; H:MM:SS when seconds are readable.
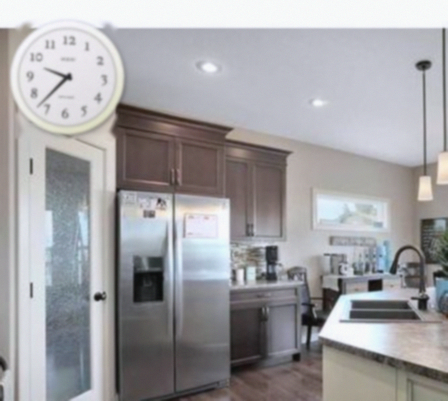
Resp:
**9:37**
